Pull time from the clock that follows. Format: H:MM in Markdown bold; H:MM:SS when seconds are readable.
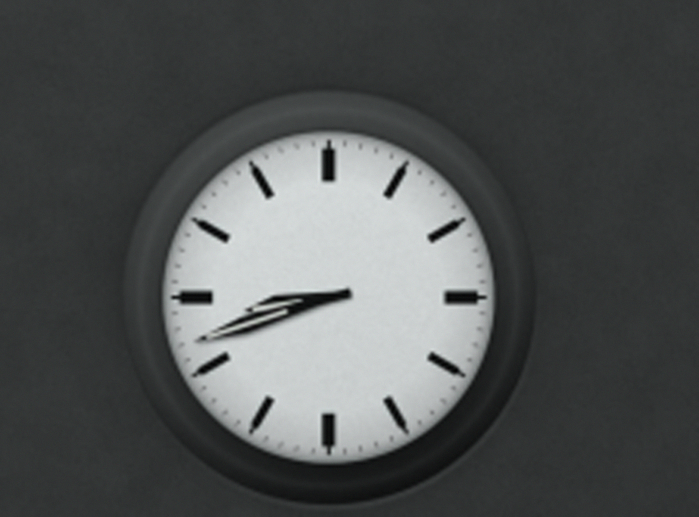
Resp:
**8:42**
